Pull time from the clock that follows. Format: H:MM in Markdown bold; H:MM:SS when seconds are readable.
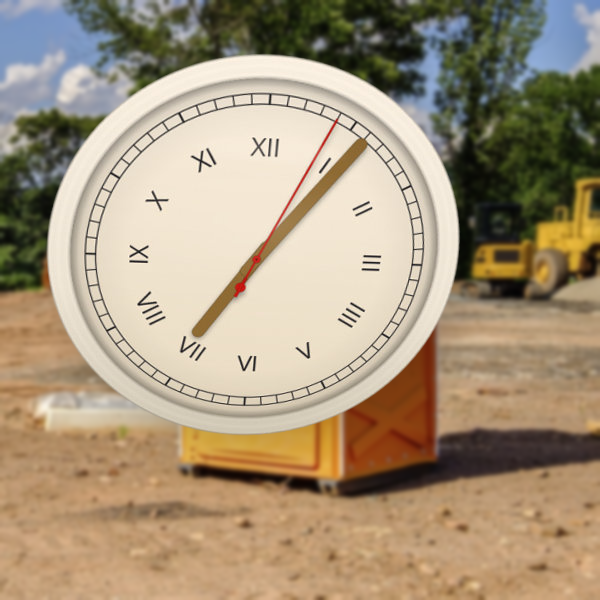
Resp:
**7:06:04**
